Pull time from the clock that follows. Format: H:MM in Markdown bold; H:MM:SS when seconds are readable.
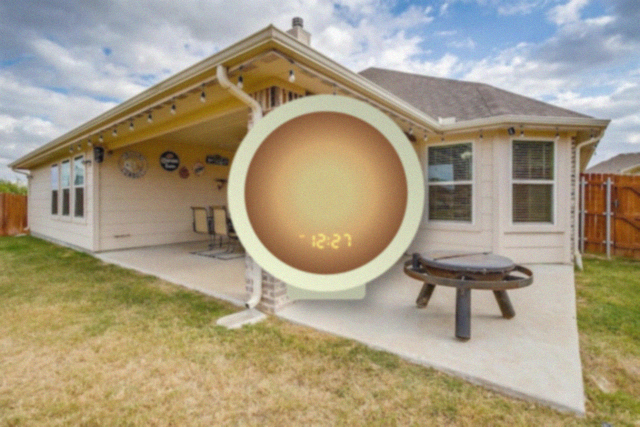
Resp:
**12:27**
